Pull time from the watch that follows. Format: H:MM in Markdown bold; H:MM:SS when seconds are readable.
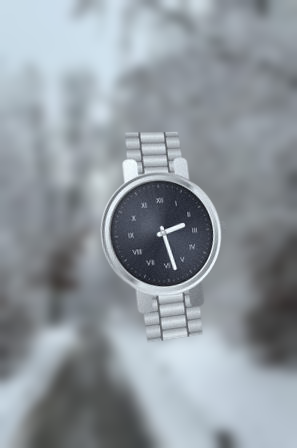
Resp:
**2:28**
